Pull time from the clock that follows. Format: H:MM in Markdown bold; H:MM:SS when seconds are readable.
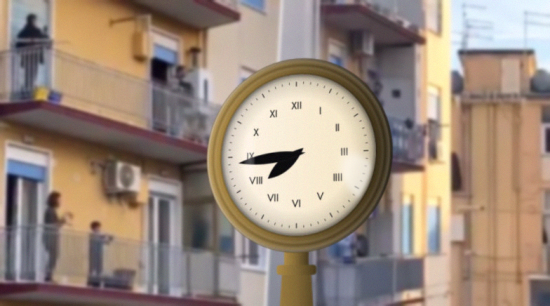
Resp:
**7:44**
